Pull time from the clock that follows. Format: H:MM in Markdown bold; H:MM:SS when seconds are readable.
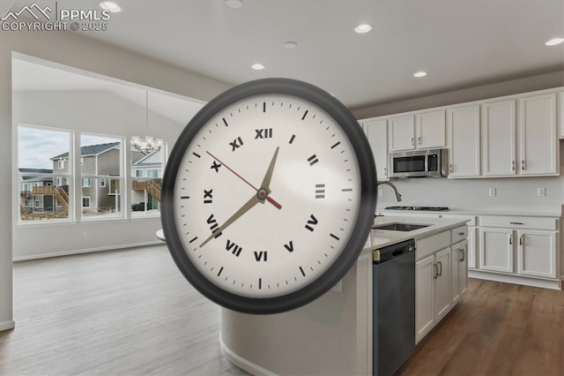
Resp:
**12:38:51**
